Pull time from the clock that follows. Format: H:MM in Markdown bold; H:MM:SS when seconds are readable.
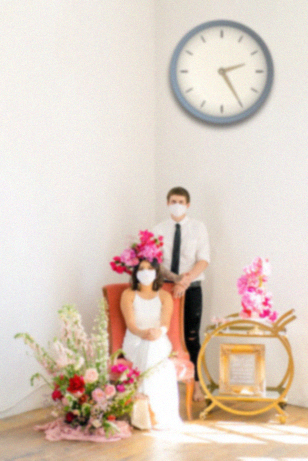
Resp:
**2:25**
